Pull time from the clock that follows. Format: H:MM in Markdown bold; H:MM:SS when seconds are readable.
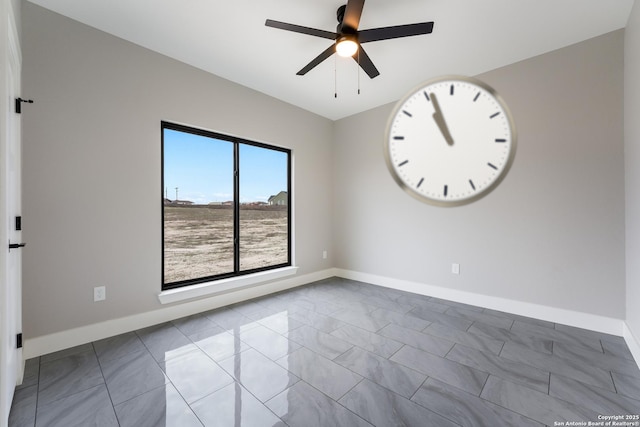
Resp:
**10:56**
